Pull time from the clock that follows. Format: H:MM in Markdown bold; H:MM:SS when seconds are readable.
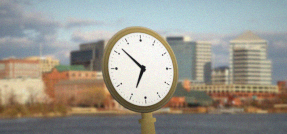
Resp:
**6:52**
